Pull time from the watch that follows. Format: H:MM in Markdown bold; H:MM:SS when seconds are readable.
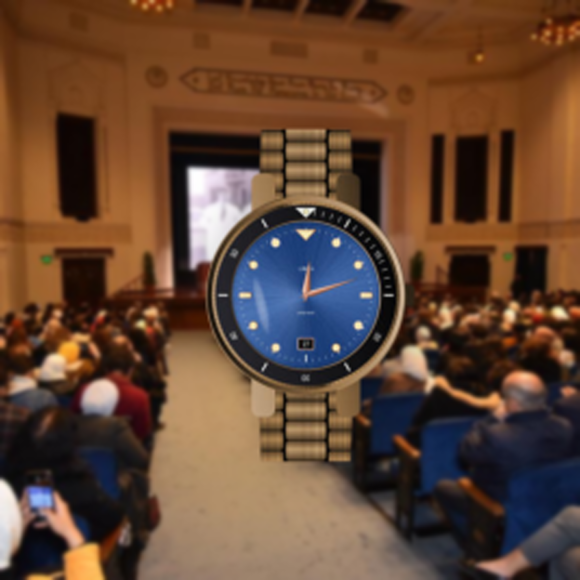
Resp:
**12:12**
